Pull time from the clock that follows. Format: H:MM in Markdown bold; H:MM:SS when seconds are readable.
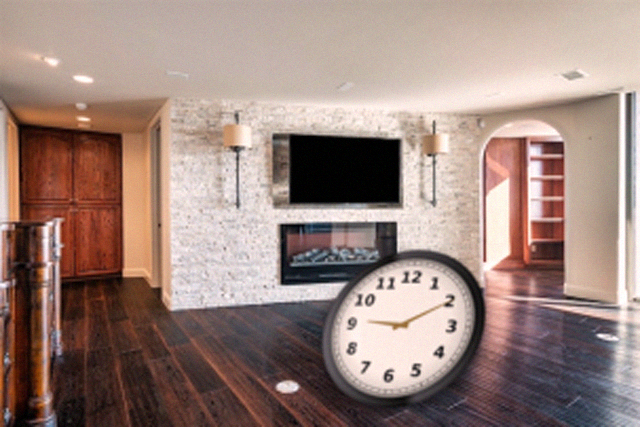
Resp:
**9:10**
